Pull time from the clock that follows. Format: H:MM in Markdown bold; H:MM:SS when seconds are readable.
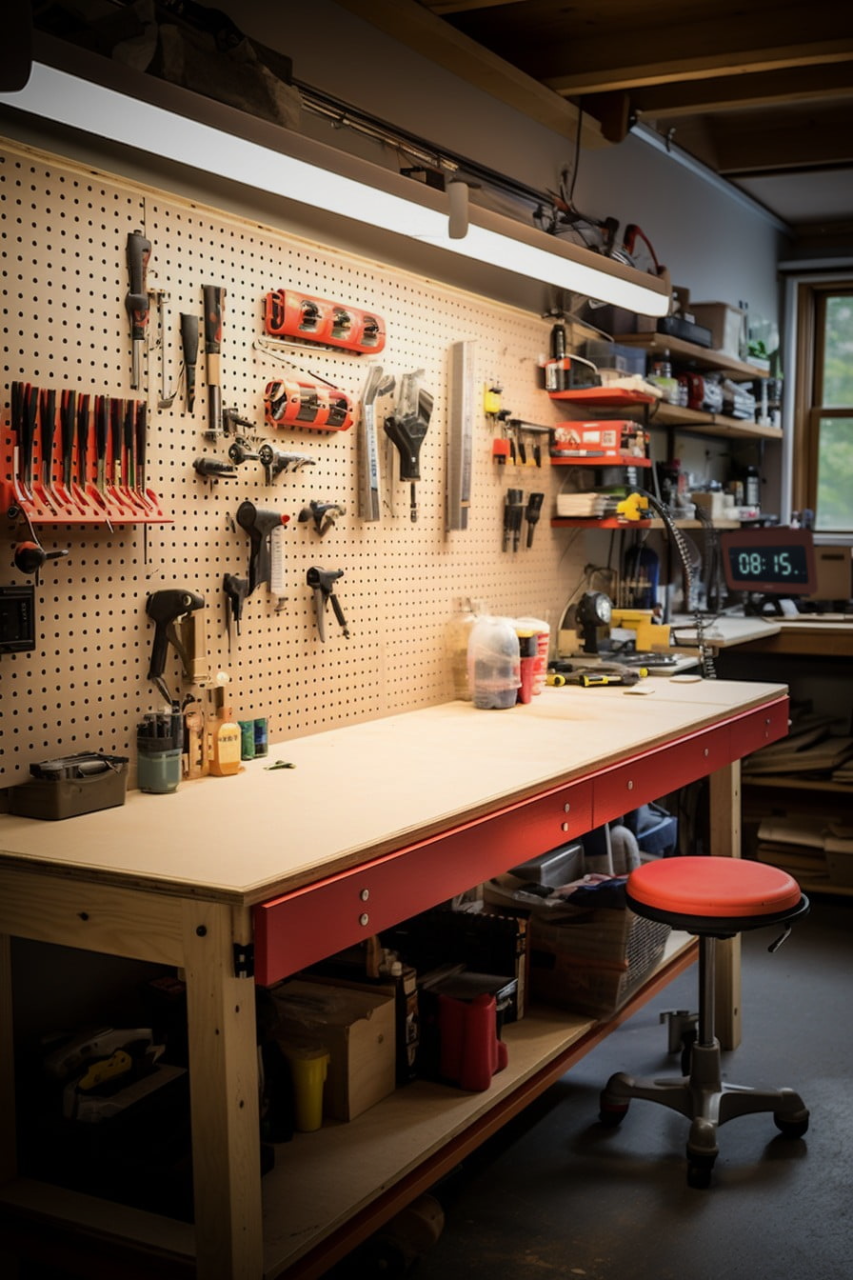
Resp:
**8:15**
